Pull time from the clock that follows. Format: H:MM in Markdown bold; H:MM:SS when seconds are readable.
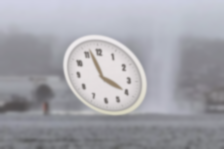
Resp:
**3:57**
